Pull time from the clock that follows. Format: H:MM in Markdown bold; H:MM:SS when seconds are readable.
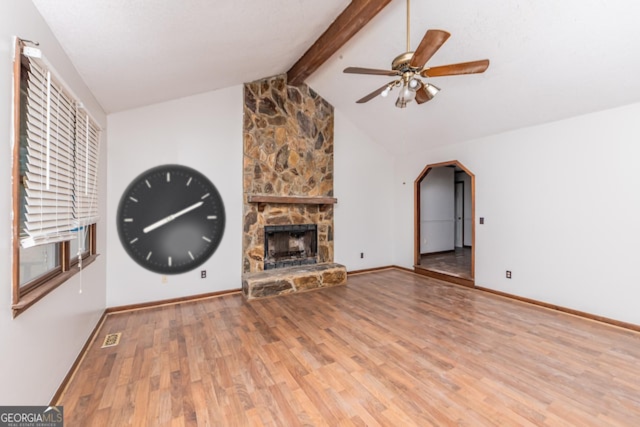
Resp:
**8:11**
